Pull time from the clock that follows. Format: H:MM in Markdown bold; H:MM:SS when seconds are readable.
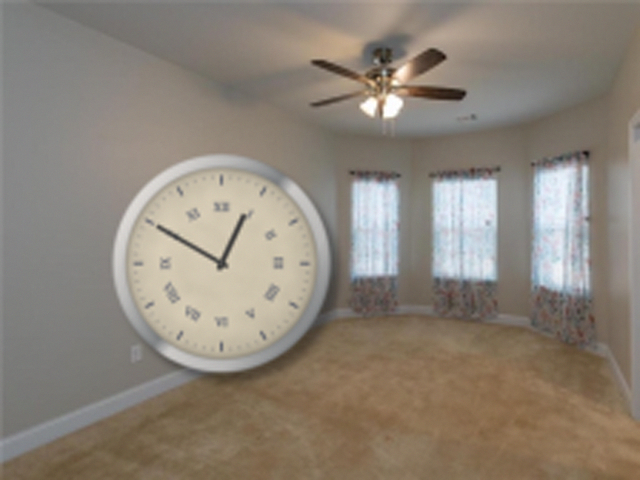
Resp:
**12:50**
